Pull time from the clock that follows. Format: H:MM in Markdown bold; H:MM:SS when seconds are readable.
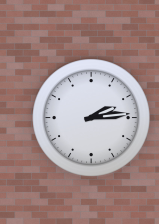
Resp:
**2:14**
